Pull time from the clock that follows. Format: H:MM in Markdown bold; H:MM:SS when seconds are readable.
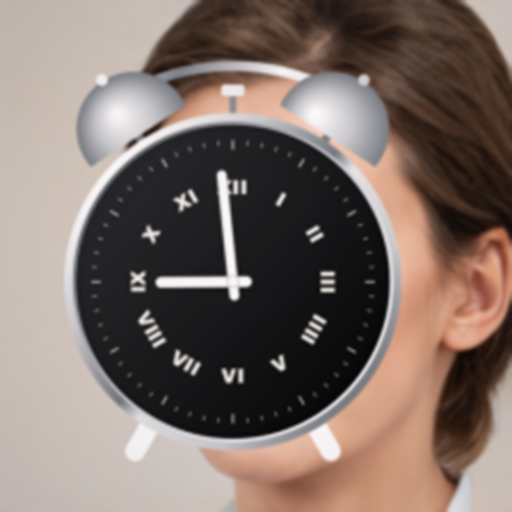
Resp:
**8:59**
